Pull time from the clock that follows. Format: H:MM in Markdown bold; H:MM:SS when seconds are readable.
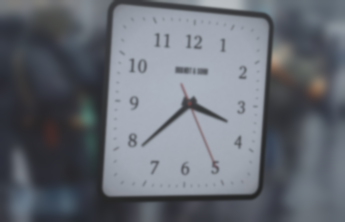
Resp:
**3:38:25**
